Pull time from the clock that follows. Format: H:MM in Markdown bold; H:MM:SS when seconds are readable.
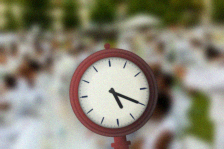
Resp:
**5:20**
